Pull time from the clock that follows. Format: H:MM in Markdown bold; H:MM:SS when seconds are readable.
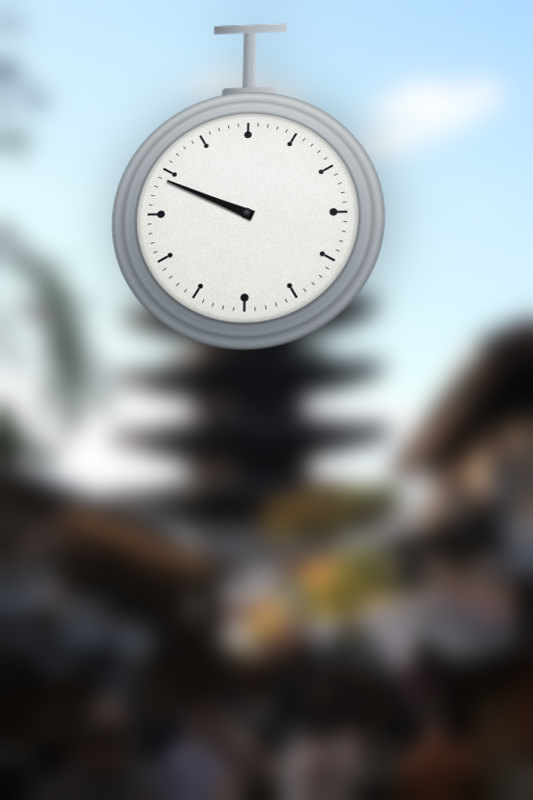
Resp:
**9:49**
